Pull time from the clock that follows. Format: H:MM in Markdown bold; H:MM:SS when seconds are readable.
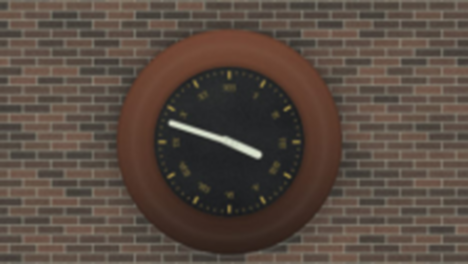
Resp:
**3:48**
